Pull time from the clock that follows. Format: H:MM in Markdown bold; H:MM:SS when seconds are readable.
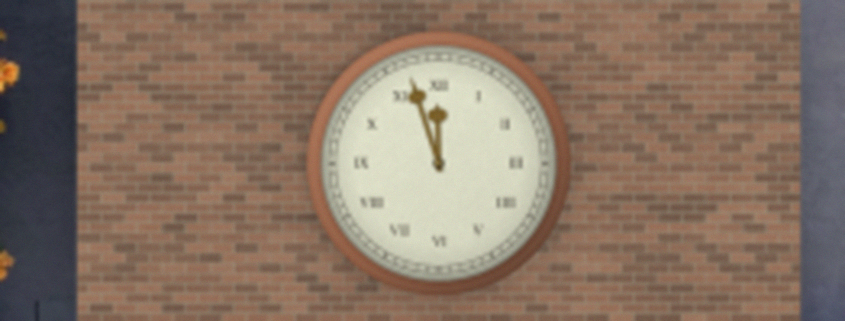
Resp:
**11:57**
